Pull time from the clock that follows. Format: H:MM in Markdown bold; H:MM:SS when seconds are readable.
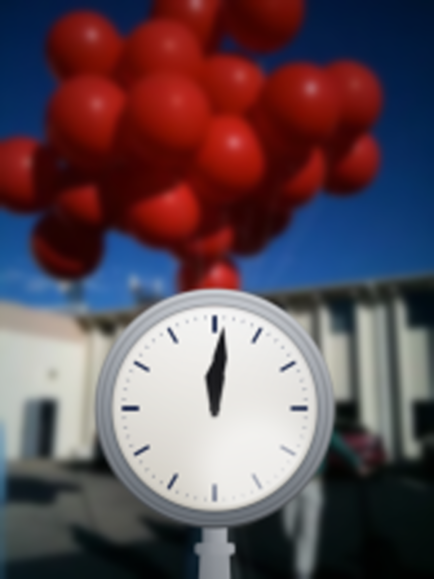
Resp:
**12:01**
